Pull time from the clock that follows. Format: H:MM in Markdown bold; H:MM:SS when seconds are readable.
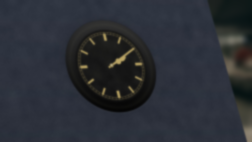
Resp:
**2:10**
